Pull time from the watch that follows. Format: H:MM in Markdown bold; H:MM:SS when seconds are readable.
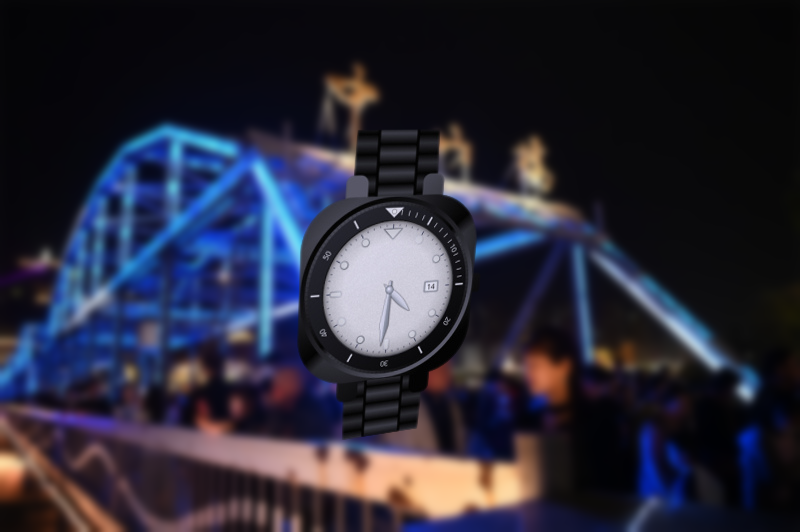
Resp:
**4:31**
